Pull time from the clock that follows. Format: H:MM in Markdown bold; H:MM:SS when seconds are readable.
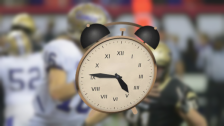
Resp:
**4:46**
